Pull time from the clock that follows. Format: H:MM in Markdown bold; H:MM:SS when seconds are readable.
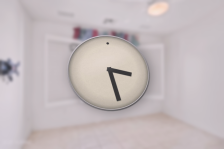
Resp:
**3:28**
